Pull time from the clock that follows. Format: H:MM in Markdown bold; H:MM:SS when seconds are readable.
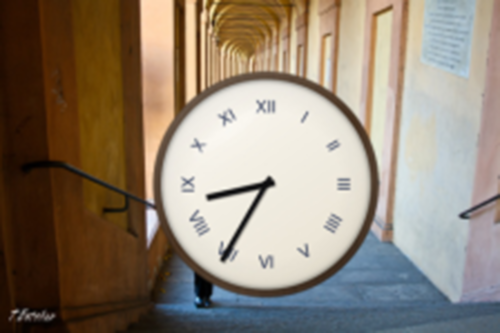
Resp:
**8:35**
